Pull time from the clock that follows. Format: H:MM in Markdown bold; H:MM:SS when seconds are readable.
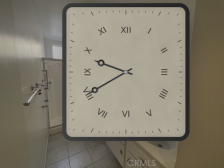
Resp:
**9:40**
